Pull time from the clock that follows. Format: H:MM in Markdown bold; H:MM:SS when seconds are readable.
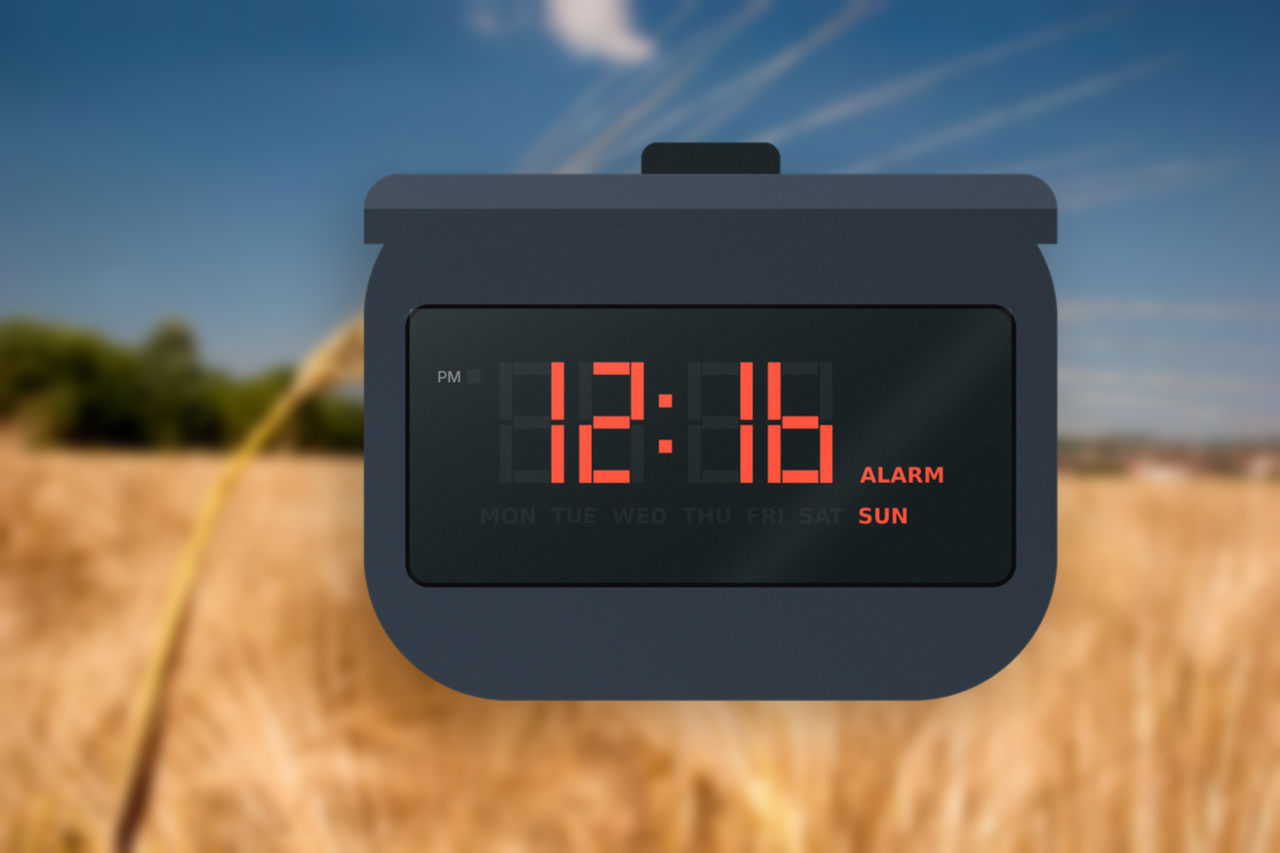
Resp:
**12:16**
